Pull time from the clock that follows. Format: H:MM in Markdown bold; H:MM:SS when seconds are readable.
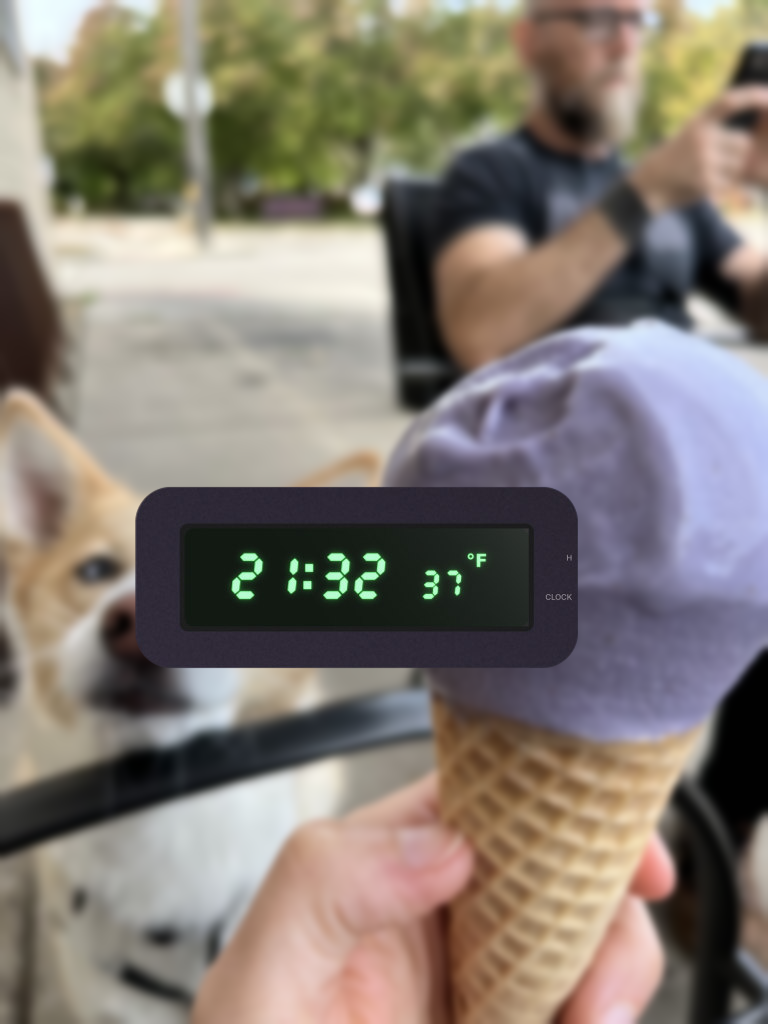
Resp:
**21:32**
